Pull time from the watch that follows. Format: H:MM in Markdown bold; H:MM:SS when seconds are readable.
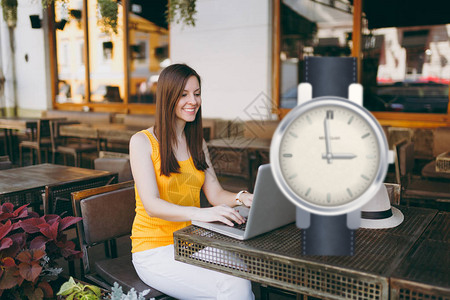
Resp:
**2:59**
